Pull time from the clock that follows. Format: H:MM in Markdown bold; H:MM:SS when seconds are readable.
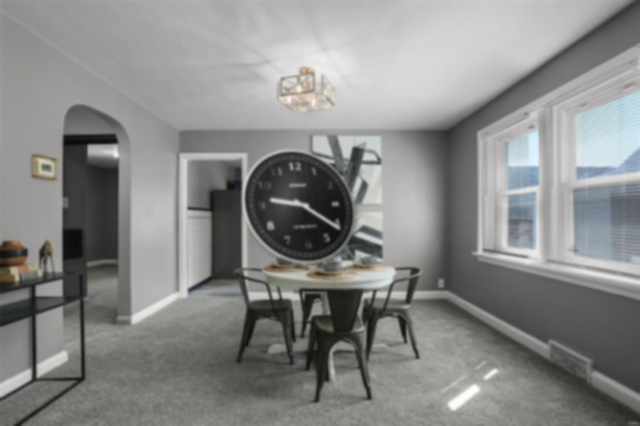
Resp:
**9:21**
